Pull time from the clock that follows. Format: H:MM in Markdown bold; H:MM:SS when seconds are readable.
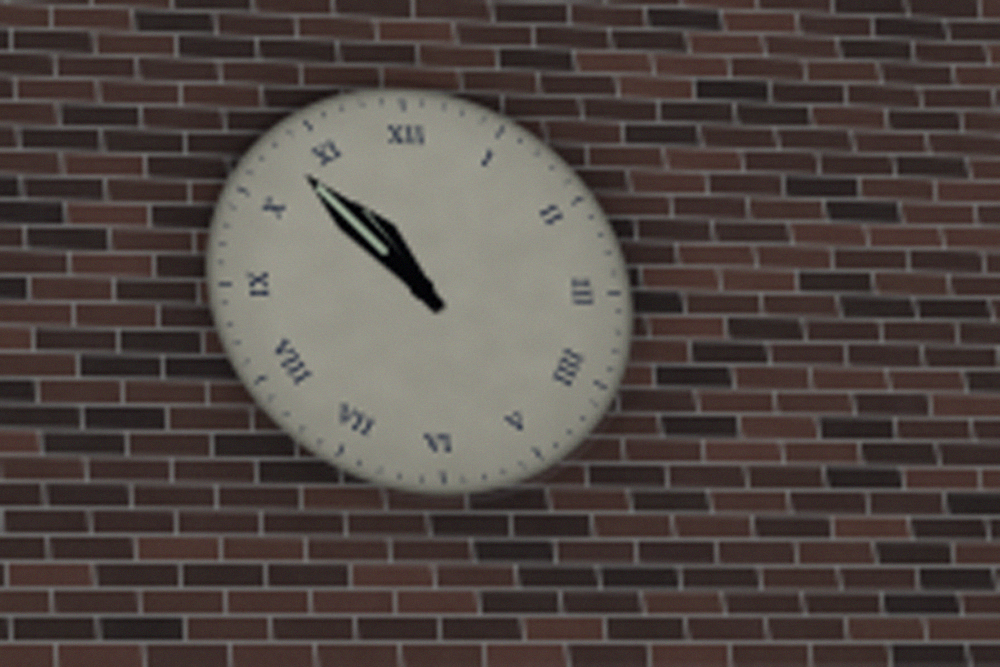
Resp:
**10:53**
